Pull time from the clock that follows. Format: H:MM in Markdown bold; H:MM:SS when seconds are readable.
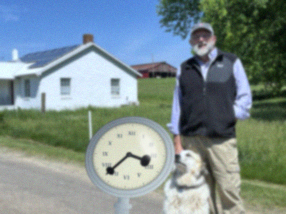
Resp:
**3:37**
